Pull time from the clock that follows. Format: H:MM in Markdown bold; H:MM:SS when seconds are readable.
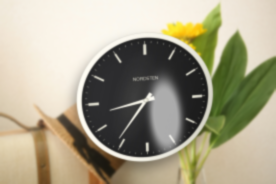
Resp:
**8:36**
